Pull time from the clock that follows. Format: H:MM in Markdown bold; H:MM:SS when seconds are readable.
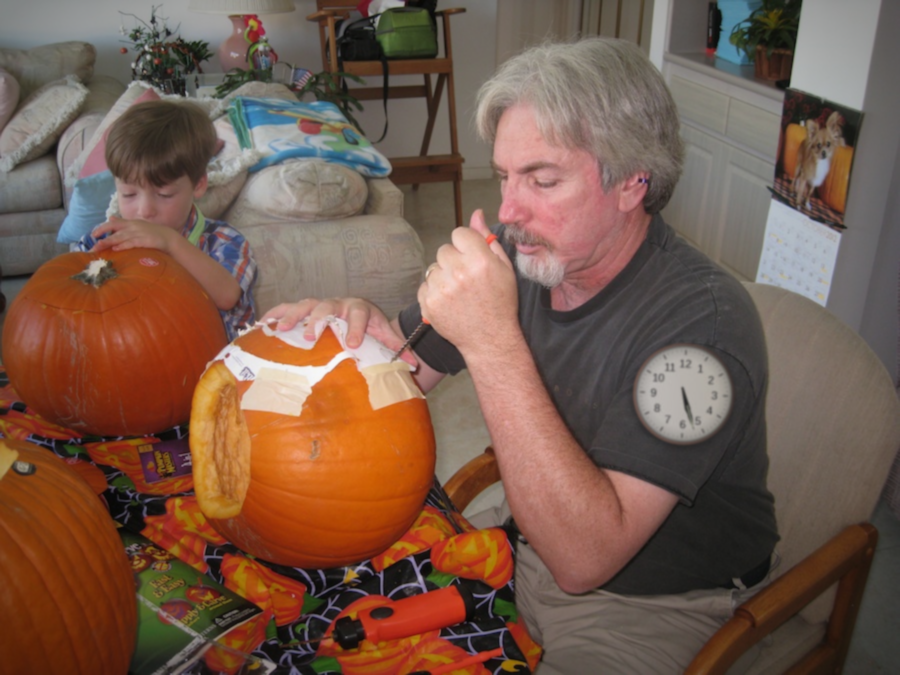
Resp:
**5:27**
